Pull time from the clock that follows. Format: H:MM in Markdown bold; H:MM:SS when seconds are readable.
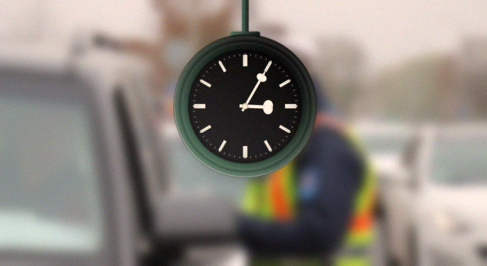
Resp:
**3:05**
